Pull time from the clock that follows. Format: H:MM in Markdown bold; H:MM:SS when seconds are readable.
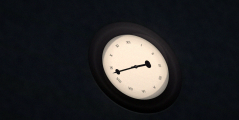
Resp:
**2:43**
